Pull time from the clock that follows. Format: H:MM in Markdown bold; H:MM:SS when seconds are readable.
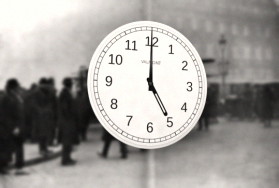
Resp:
**5:00**
